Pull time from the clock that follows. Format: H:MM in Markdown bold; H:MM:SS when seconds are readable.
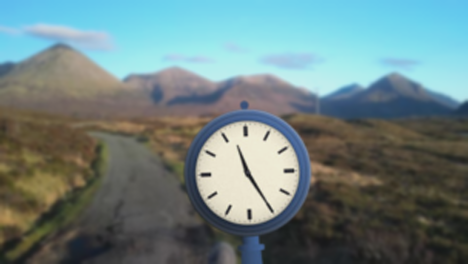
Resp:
**11:25**
